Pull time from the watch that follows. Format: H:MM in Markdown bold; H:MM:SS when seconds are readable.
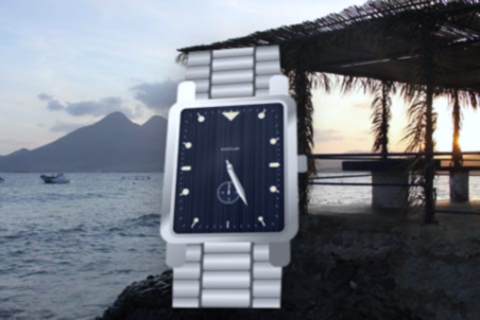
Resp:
**5:26**
